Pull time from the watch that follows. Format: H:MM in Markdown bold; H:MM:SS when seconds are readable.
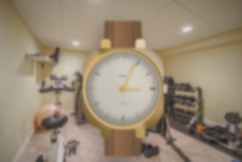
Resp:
**3:04**
